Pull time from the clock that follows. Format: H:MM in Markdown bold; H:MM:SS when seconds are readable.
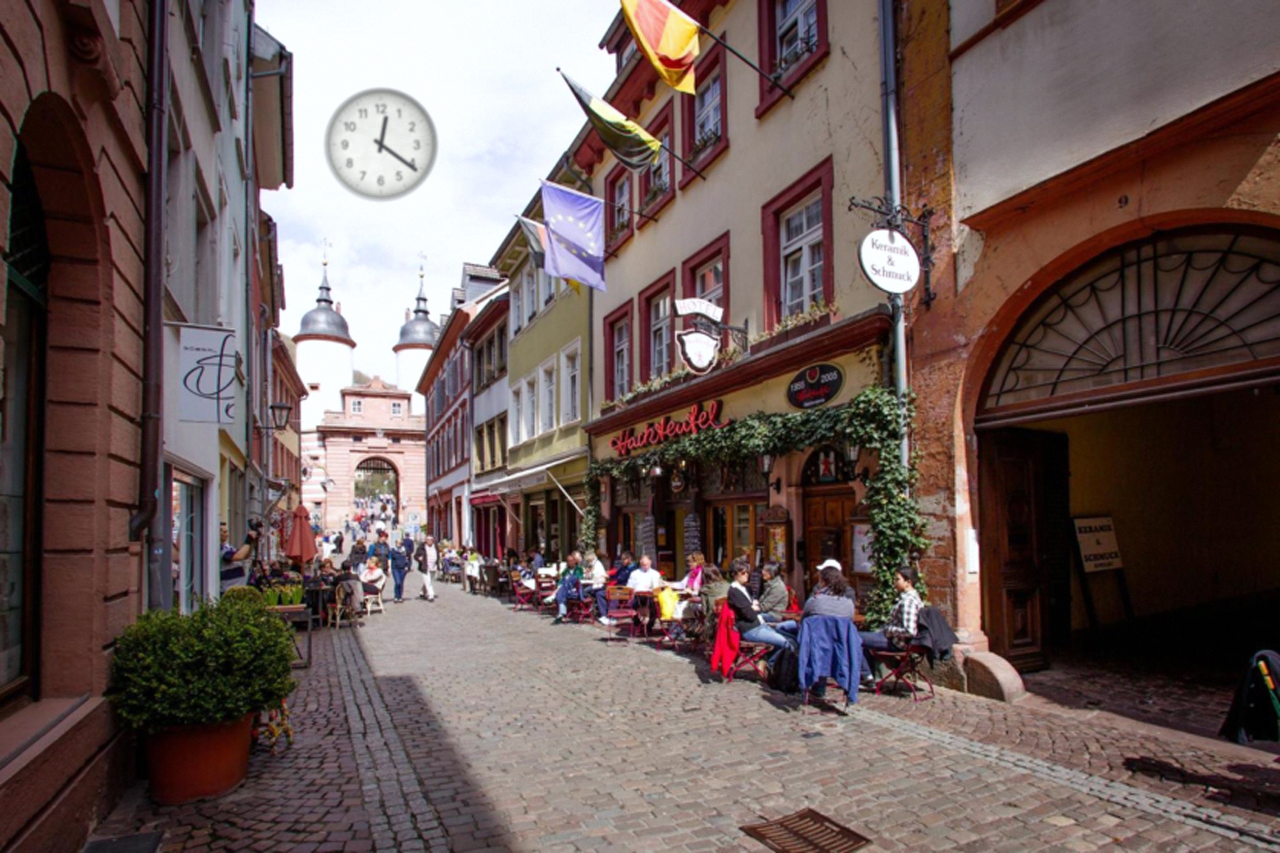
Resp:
**12:21**
